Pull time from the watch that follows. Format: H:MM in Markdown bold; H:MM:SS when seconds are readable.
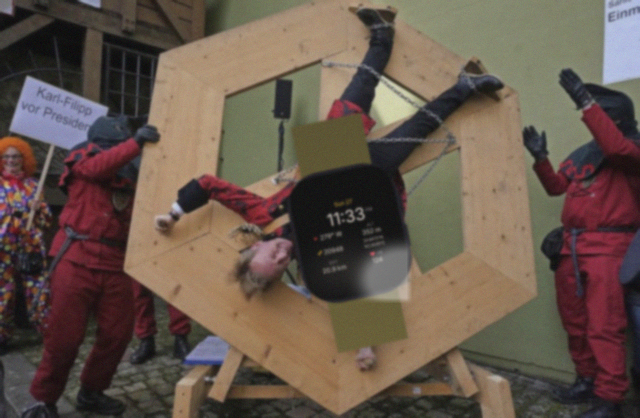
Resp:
**11:33**
